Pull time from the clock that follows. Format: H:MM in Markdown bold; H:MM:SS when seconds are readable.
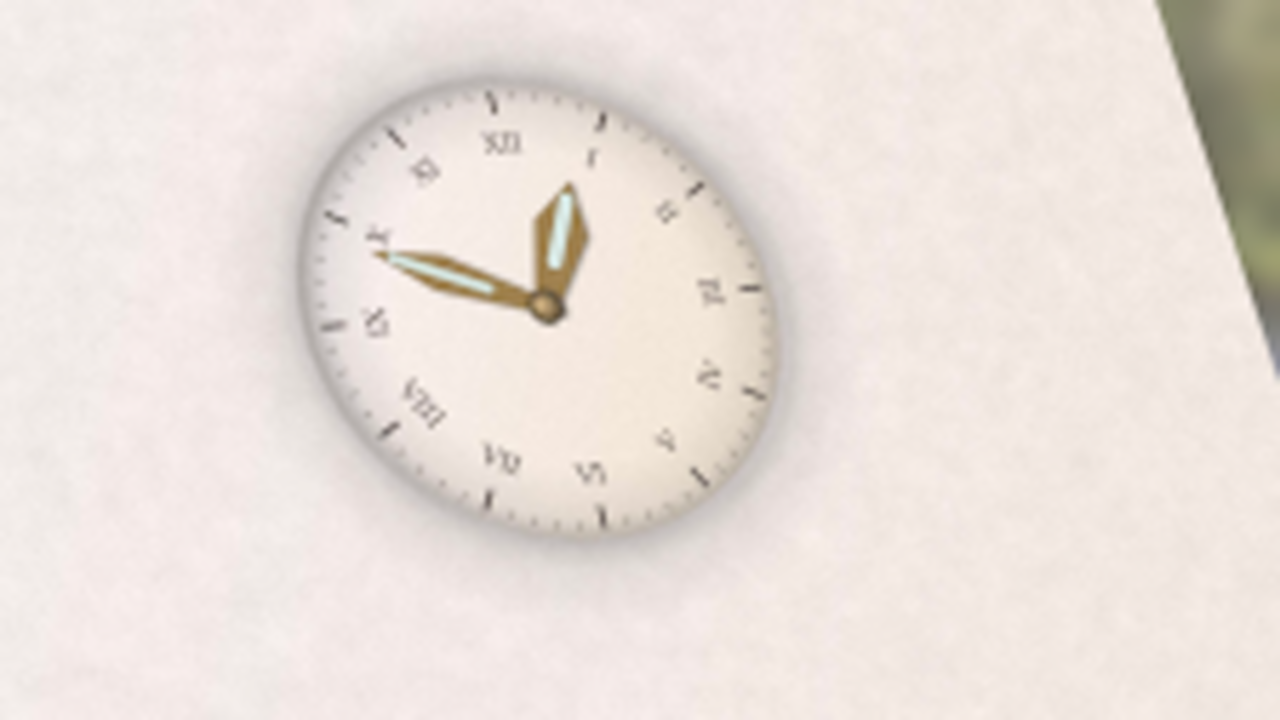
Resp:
**12:49**
